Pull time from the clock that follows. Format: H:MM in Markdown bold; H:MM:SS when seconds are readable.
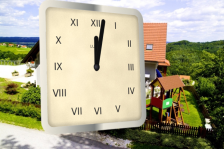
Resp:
**12:02**
